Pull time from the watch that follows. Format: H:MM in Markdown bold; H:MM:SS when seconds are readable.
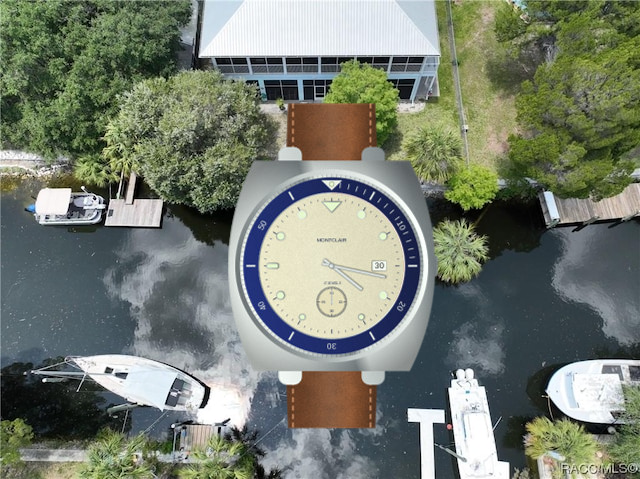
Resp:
**4:17**
